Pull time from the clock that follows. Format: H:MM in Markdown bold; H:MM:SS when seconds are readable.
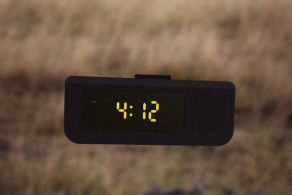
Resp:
**4:12**
